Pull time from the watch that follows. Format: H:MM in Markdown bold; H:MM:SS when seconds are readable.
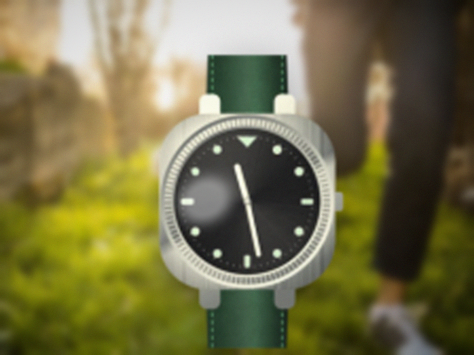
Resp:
**11:28**
